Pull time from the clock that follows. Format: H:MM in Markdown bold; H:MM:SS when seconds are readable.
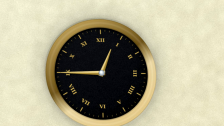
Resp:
**12:45**
